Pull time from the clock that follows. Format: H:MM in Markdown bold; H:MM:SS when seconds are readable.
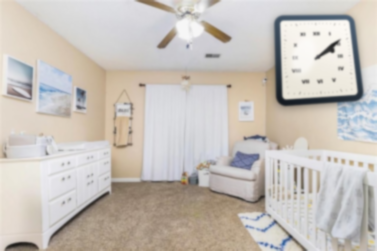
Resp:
**2:09**
